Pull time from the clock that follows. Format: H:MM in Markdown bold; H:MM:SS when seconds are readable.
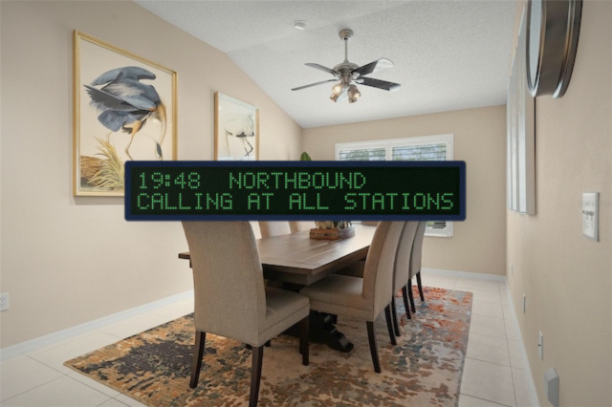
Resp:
**19:48**
